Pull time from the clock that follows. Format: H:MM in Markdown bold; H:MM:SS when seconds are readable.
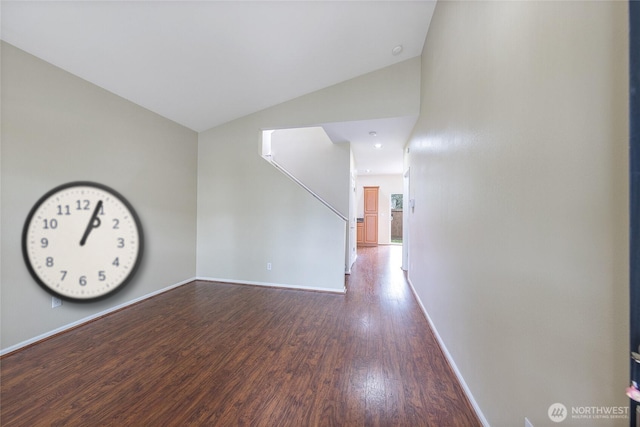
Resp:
**1:04**
